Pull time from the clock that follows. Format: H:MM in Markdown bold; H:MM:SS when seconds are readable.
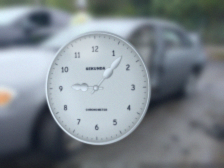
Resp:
**9:07**
